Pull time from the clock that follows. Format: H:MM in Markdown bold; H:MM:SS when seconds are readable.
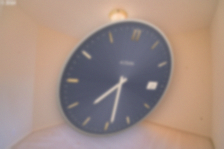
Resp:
**7:29**
